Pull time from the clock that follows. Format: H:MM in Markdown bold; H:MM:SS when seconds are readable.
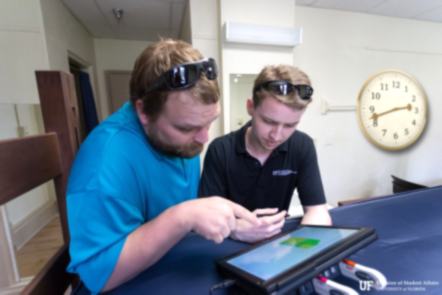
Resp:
**2:42**
